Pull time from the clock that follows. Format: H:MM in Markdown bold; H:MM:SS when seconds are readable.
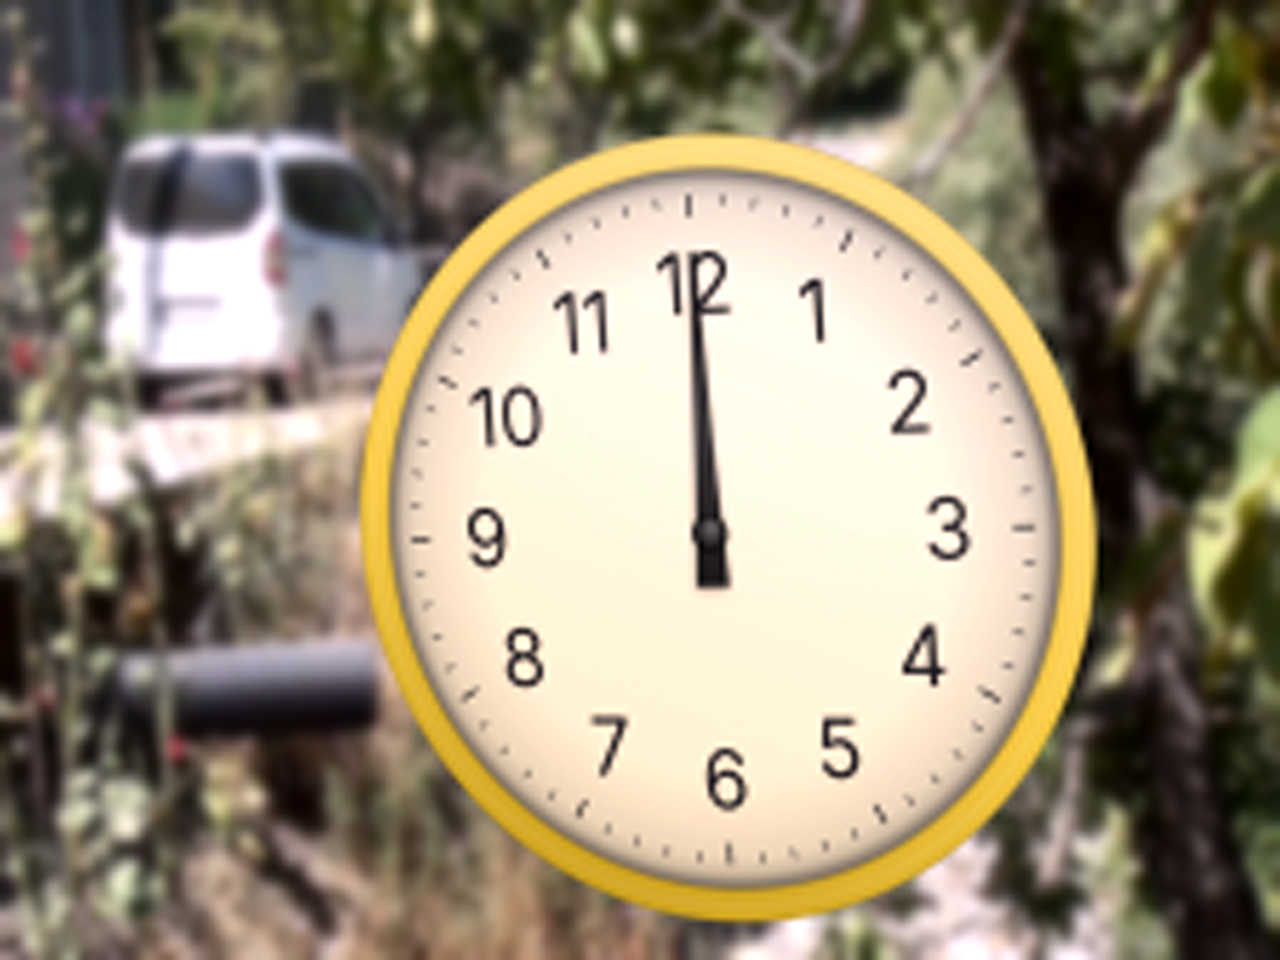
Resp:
**12:00**
